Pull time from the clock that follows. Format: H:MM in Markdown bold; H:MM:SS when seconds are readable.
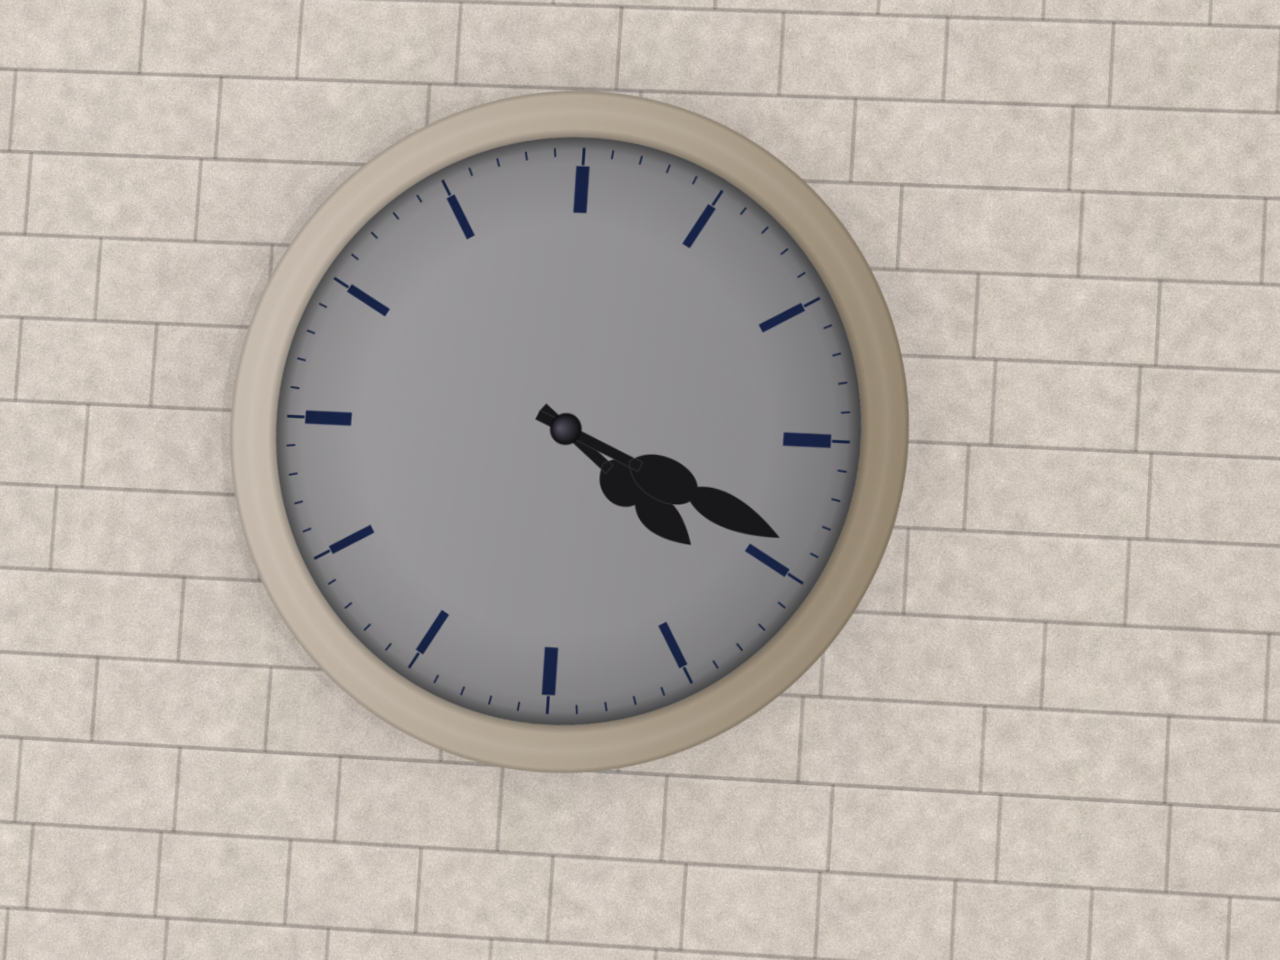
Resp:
**4:19**
